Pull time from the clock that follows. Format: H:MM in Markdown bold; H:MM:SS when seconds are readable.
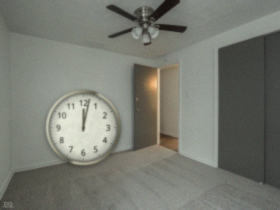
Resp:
**12:02**
